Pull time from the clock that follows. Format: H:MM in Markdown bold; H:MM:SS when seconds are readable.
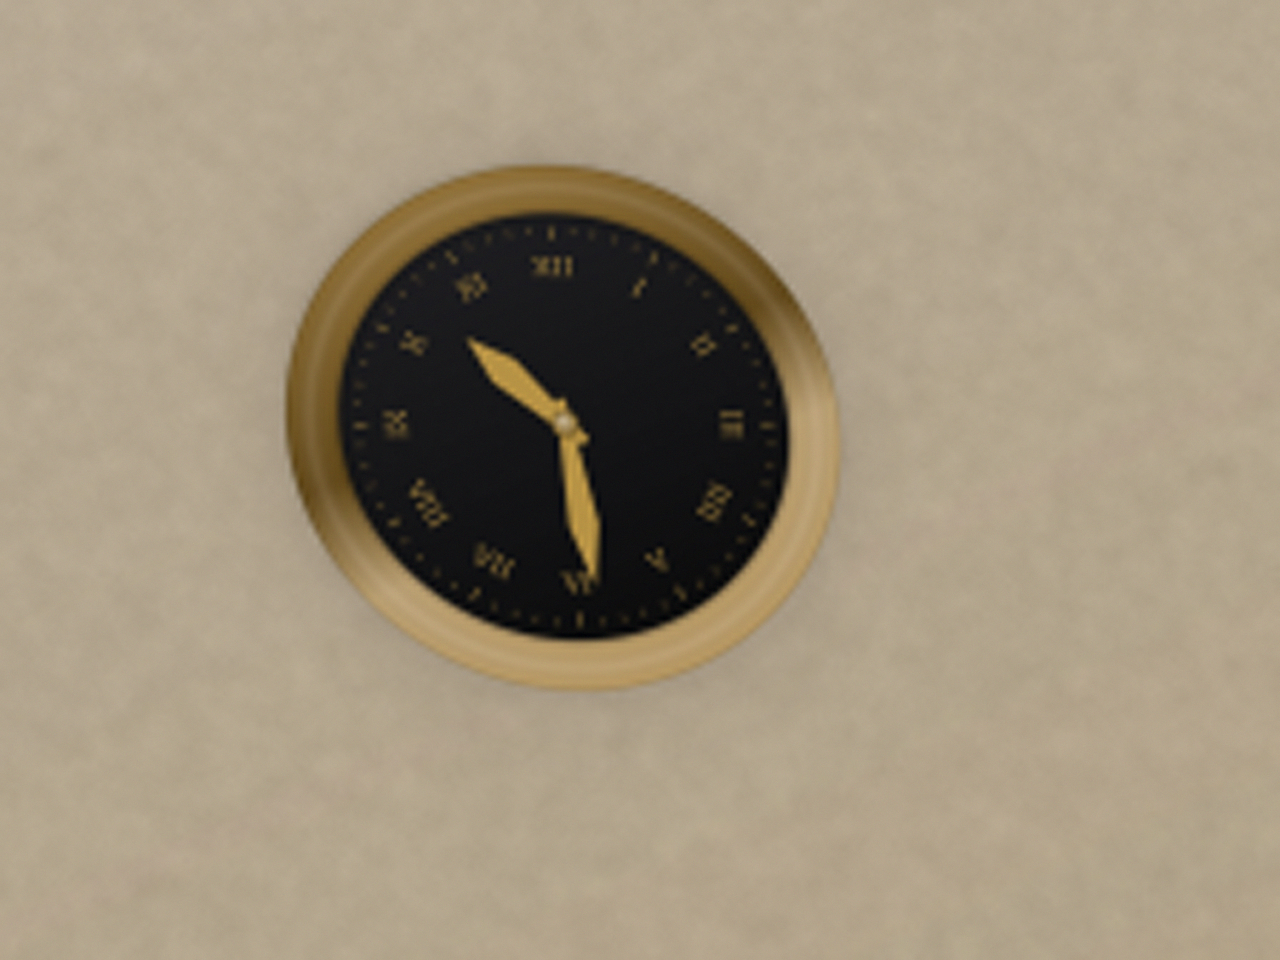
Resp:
**10:29**
